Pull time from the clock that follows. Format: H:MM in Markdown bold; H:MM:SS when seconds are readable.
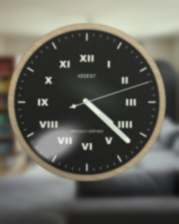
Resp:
**4:22:12**
